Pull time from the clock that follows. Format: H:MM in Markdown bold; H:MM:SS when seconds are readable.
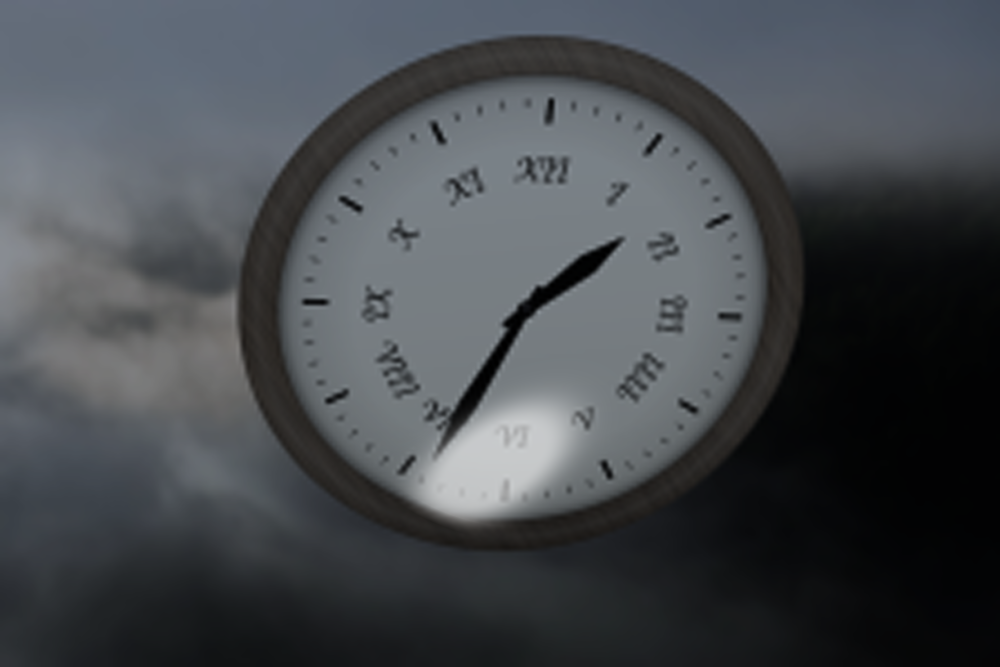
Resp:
**1:34**
